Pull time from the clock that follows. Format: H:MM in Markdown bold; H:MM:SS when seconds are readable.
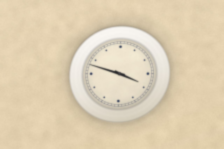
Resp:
**3:48**
